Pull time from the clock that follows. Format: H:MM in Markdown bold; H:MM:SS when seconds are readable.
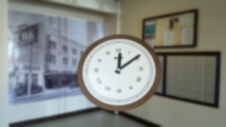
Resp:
**12:09**
